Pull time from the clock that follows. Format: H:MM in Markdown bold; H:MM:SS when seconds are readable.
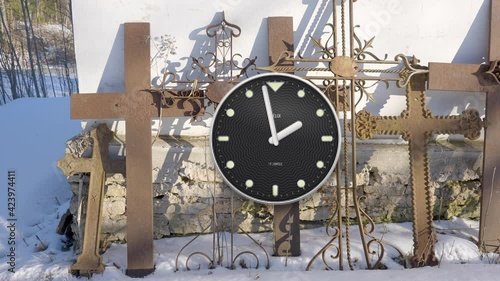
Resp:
**1:58**
